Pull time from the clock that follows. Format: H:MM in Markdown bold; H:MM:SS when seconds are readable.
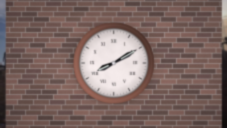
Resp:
**8:10**
